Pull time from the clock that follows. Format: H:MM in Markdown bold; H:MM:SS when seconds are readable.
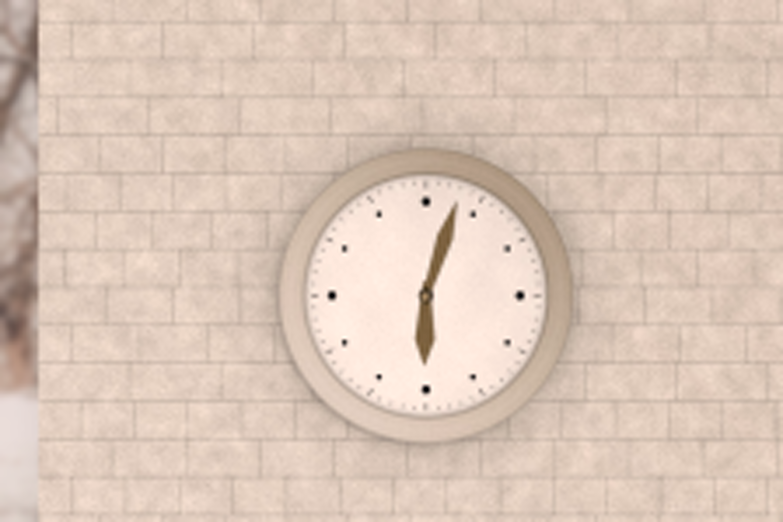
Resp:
**6:03**
